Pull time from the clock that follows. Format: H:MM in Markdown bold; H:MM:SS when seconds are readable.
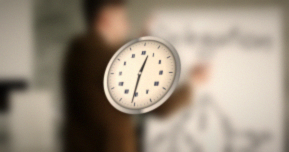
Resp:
**12:31**
